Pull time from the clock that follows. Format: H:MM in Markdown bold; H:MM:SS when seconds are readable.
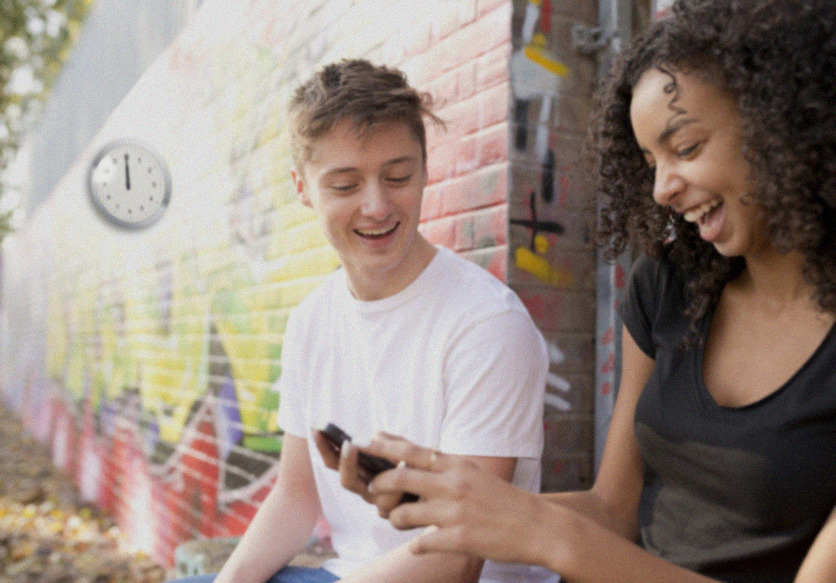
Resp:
**12:00**
